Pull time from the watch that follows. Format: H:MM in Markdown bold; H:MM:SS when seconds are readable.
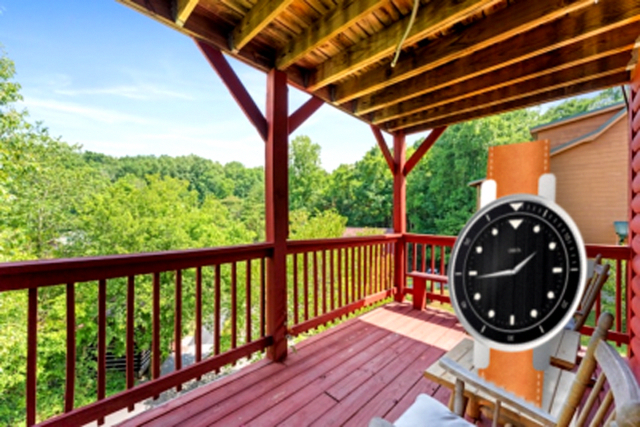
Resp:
**1:44**
